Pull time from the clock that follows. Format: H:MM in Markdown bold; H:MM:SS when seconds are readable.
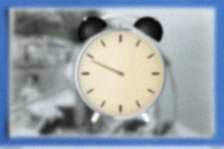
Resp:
**9:49**
